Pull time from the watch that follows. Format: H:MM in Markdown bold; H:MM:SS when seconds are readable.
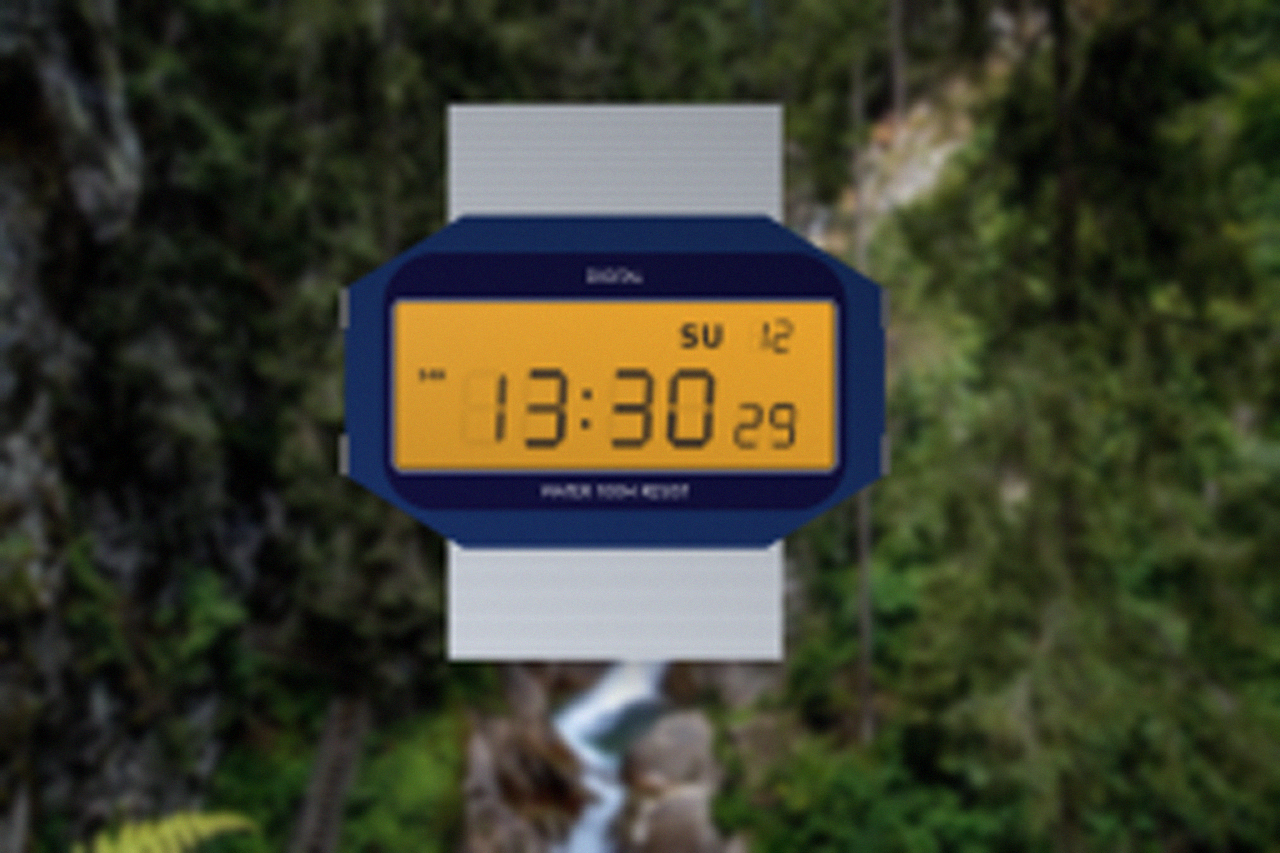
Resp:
**13:30:29**
